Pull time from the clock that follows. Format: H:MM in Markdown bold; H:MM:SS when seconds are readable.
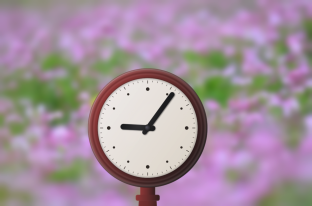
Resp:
**9:06**
